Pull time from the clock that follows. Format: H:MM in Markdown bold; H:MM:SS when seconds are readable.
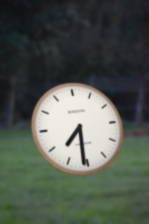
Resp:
**7:31**
